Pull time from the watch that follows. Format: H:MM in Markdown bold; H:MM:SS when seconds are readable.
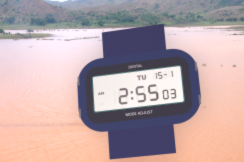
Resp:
**2:55:03**
